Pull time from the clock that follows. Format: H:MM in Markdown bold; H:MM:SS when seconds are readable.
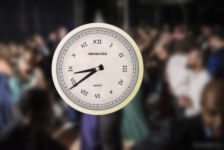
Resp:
**8:39**
